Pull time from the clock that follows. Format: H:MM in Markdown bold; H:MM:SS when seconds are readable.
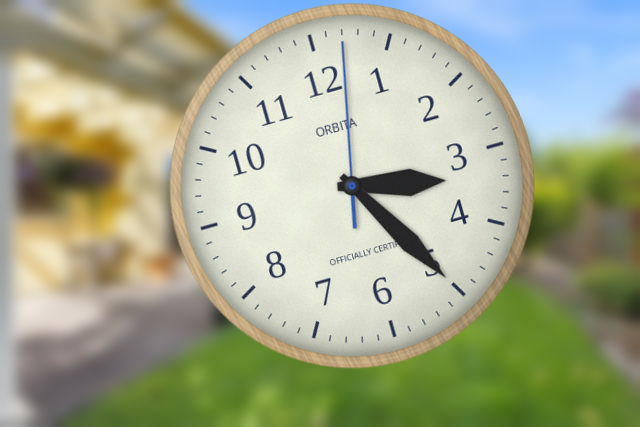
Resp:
**3:25:02**
